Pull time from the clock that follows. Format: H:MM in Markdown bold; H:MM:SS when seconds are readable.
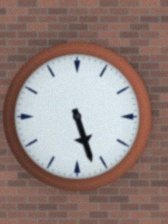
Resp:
**5:27**
